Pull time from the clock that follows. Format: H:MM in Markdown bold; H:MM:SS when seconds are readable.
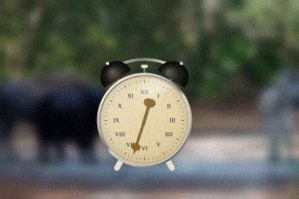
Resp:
**12:33**
